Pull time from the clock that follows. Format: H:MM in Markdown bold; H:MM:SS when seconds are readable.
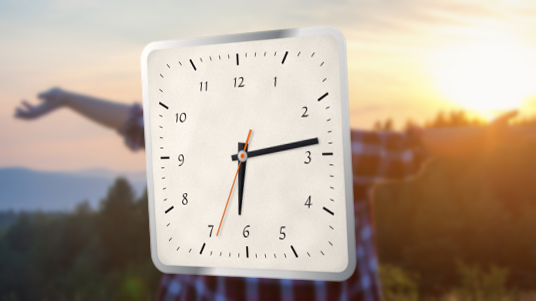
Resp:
**6:13:34**
